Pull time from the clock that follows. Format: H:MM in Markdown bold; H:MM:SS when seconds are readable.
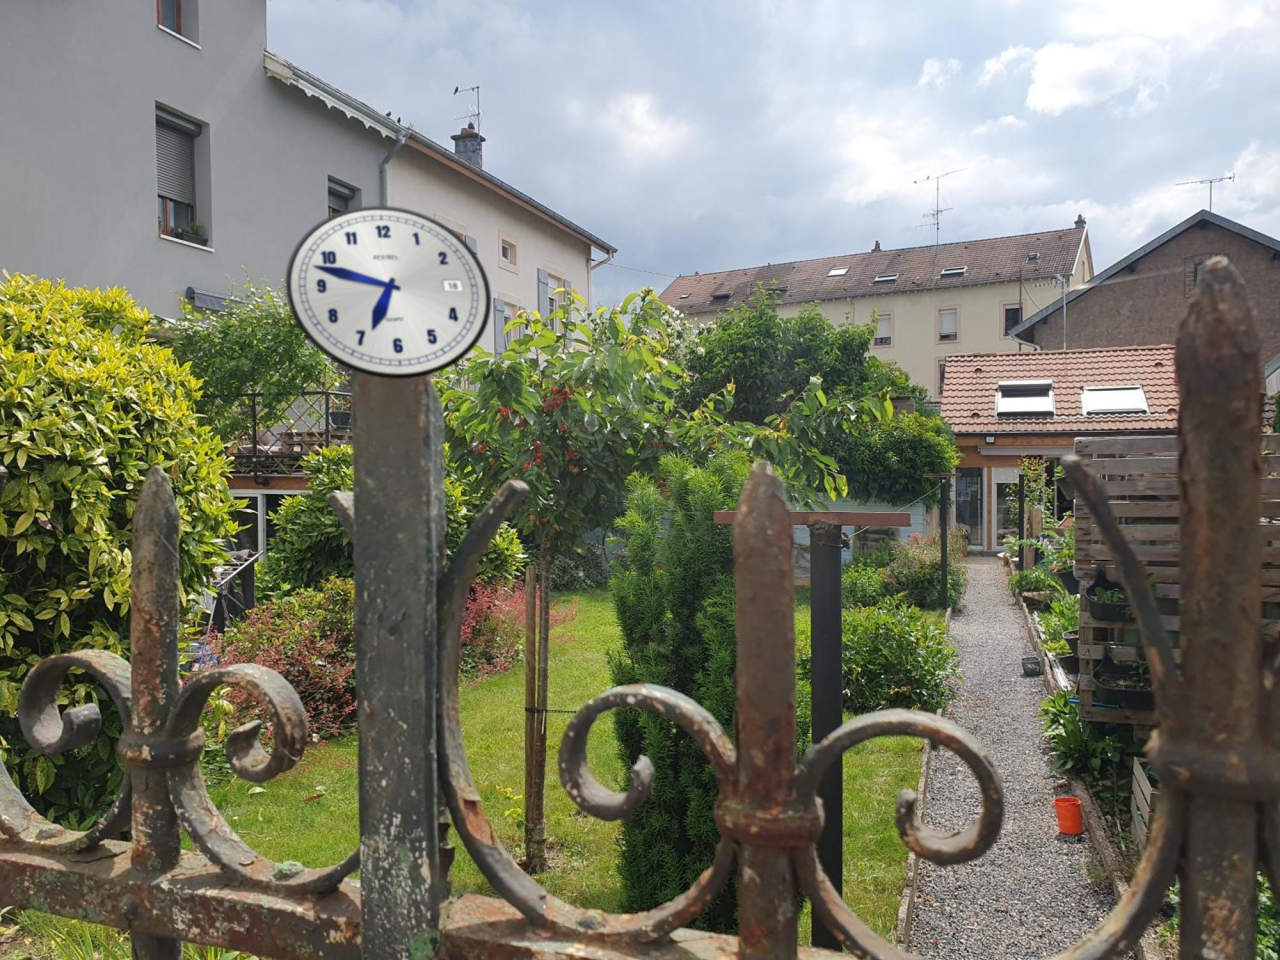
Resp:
**6:48**
